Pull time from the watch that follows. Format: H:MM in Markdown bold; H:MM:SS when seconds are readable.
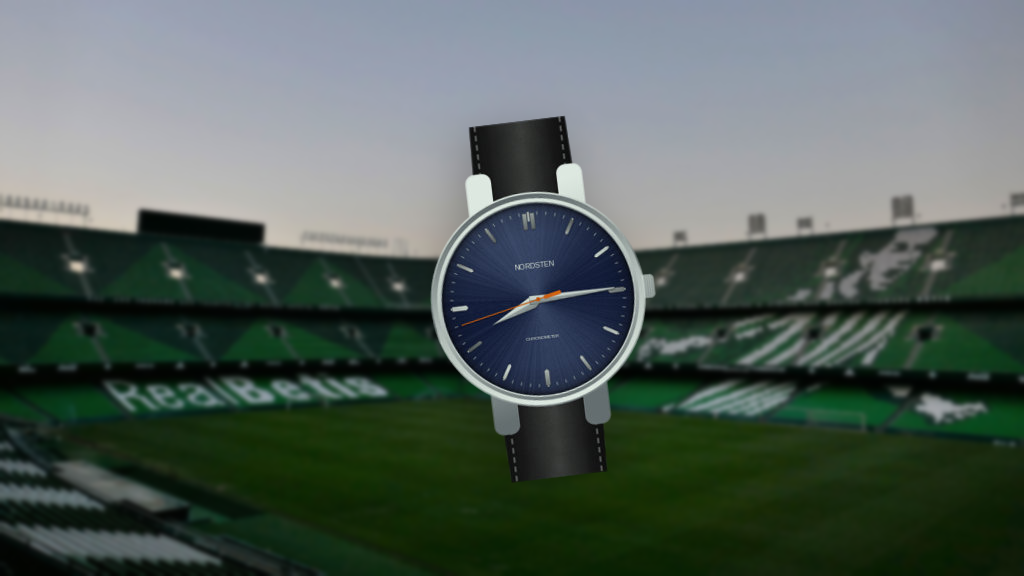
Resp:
**8:14:43**
